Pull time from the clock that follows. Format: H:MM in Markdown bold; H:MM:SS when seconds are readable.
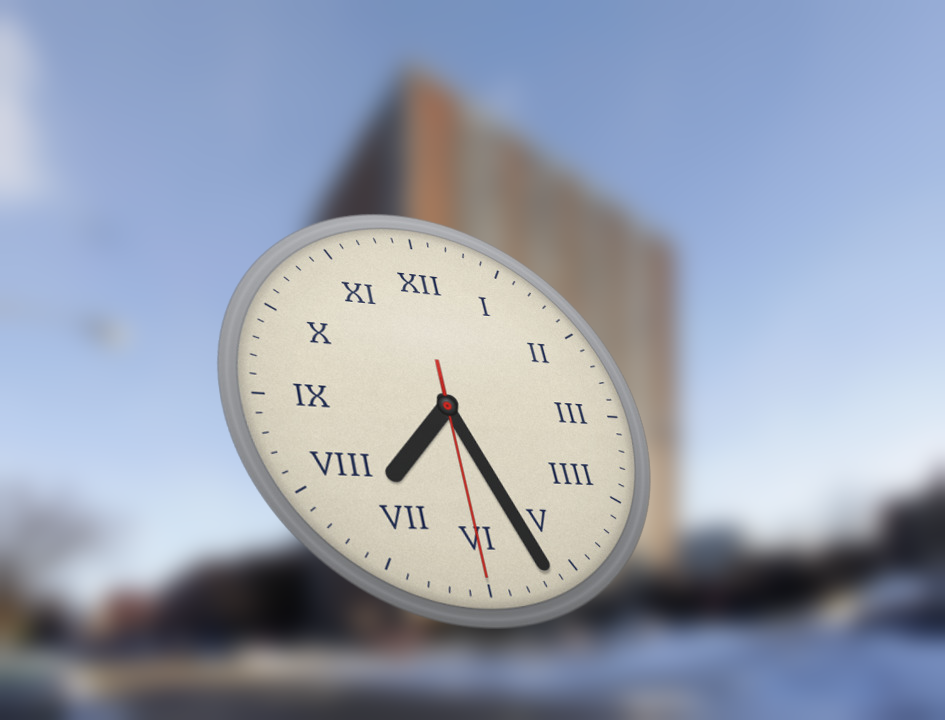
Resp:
**7:26:30**
